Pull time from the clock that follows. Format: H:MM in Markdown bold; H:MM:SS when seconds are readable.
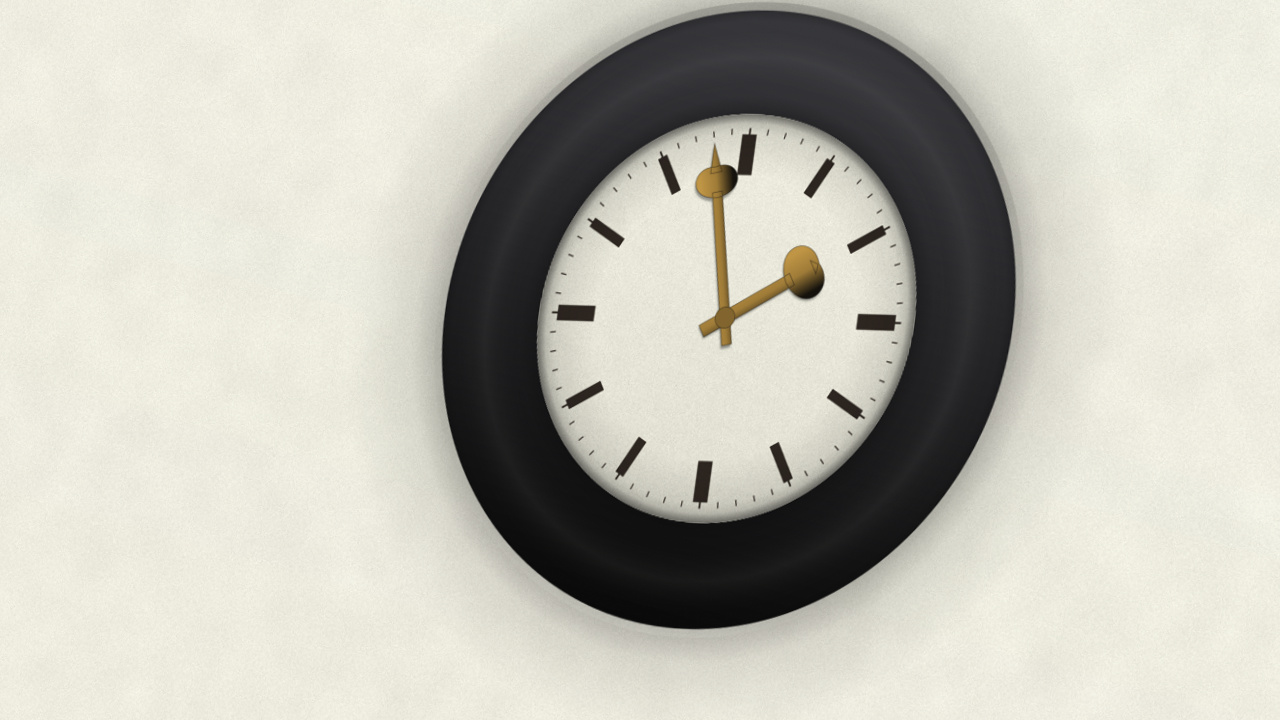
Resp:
**1:58**
